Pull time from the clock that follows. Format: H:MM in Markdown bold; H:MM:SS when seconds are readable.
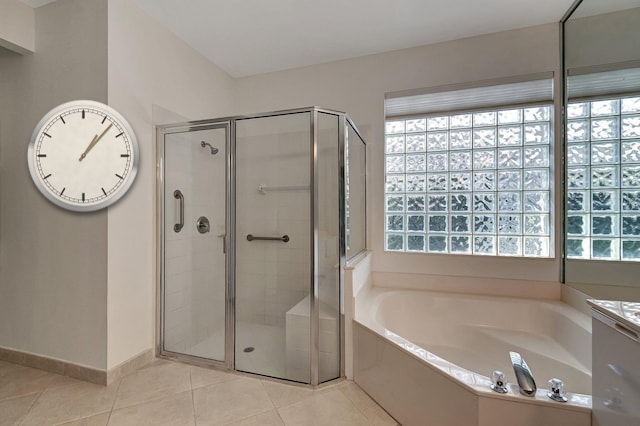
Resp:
**1:07**
